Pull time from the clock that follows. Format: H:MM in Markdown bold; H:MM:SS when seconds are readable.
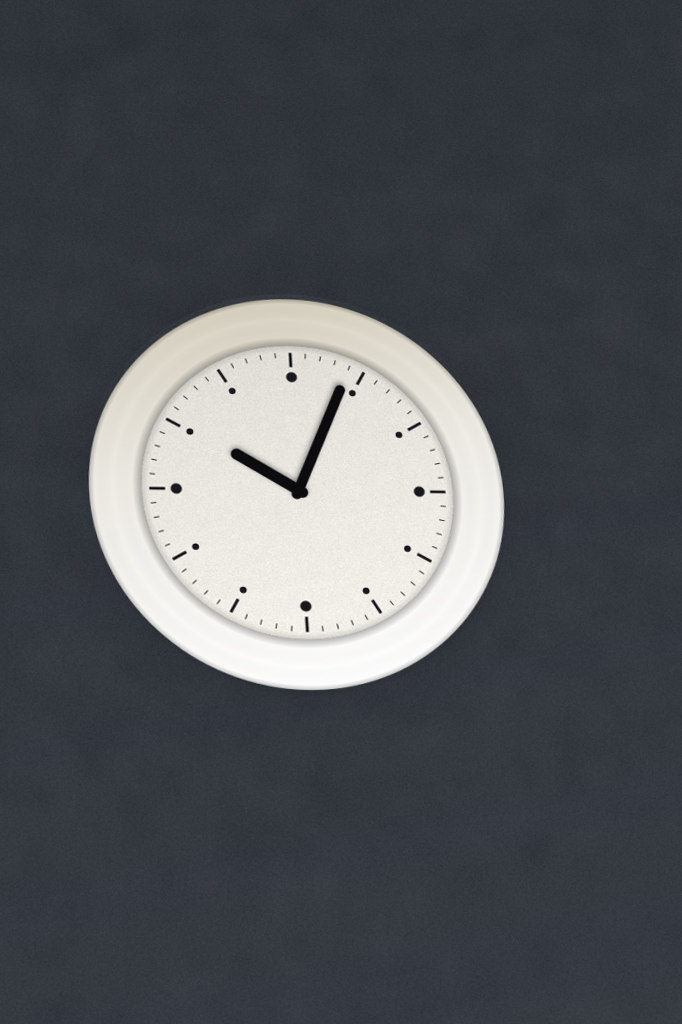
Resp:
**10:04**
